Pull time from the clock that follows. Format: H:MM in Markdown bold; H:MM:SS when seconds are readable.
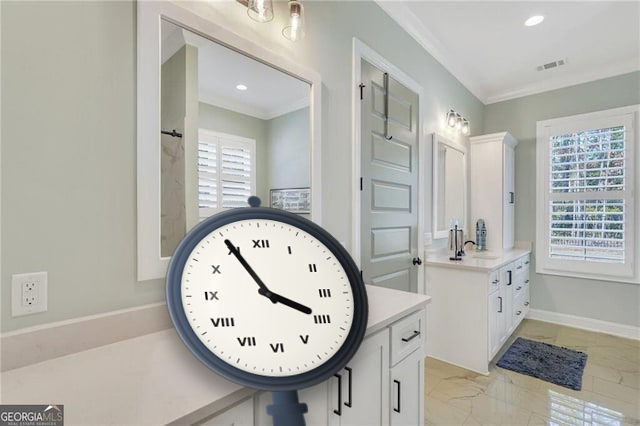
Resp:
**3:55**
